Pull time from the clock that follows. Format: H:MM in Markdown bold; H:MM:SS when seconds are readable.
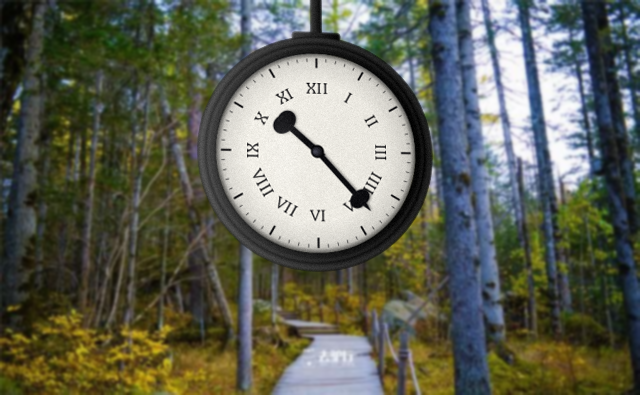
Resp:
**10:23**
